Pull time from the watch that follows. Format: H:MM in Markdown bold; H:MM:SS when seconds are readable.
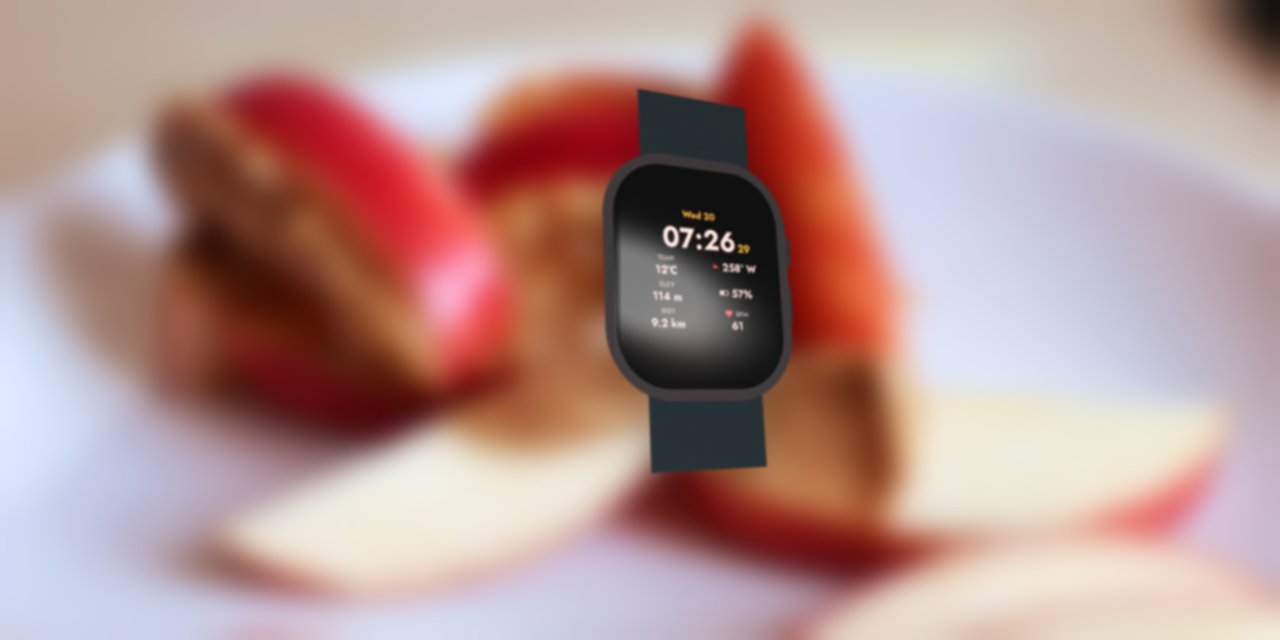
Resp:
**7:26**
